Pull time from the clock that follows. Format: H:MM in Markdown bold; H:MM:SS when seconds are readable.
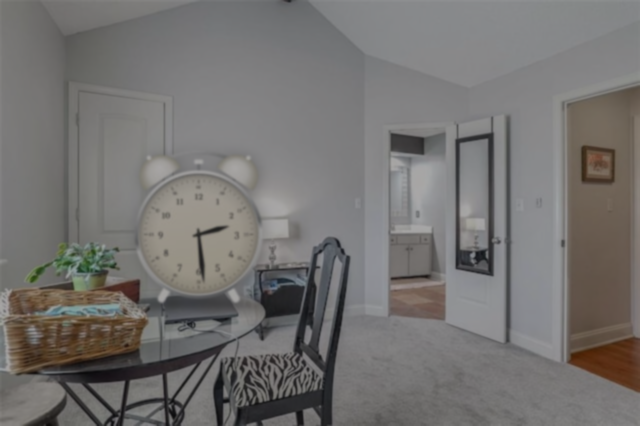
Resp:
**2:29**
